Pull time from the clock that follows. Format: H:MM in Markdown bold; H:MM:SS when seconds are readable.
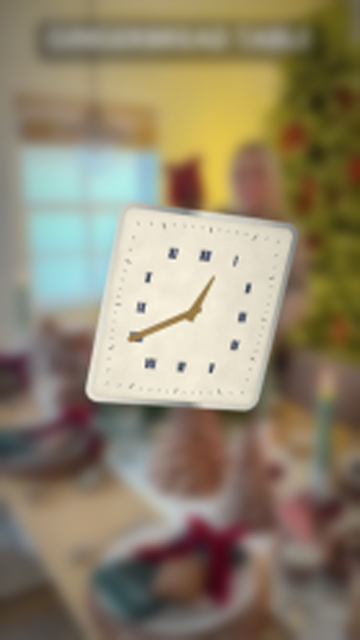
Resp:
**12:40**
